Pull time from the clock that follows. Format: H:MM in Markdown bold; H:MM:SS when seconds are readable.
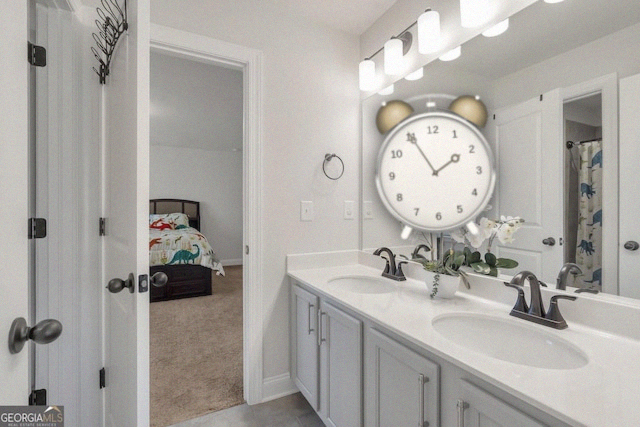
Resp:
**1:55**
